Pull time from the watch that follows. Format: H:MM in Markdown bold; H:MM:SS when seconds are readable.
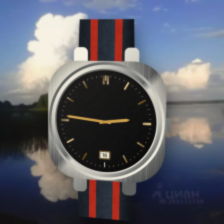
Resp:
**2:46**
